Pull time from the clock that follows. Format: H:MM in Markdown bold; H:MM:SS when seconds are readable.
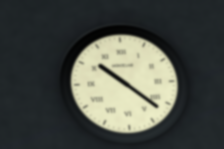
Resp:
**10:22**
